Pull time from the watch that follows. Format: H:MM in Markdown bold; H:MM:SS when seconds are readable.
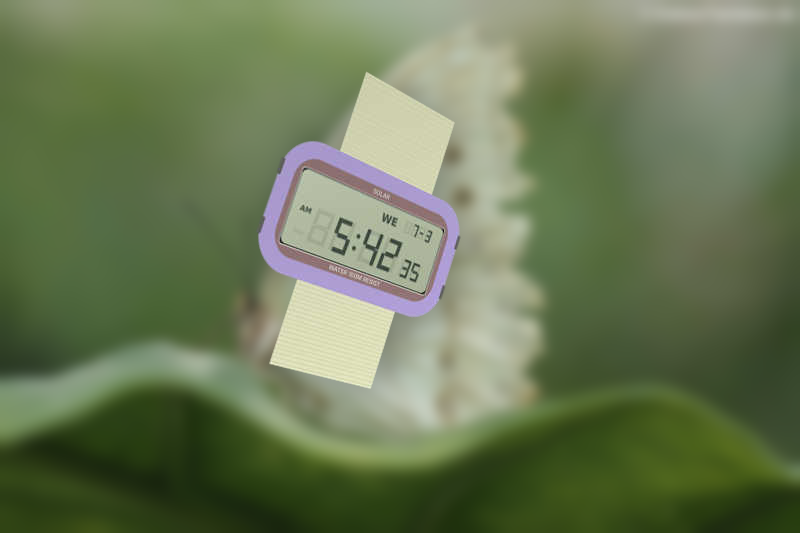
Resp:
**5:42:35**
